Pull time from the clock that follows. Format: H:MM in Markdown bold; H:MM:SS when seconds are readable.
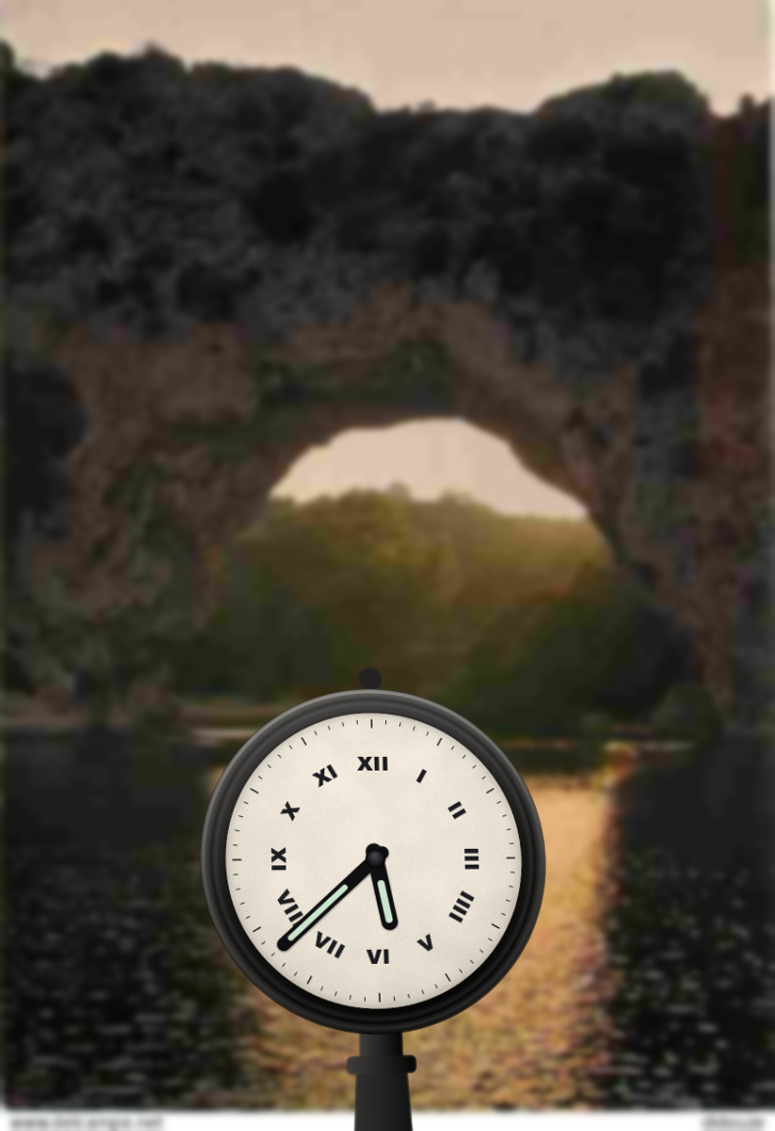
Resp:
**5:38**
